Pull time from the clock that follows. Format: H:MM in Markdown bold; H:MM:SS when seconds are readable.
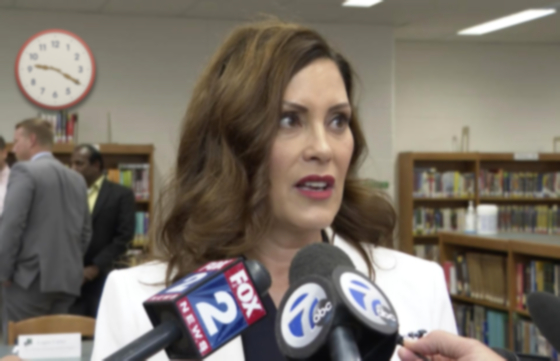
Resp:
**9:20**
